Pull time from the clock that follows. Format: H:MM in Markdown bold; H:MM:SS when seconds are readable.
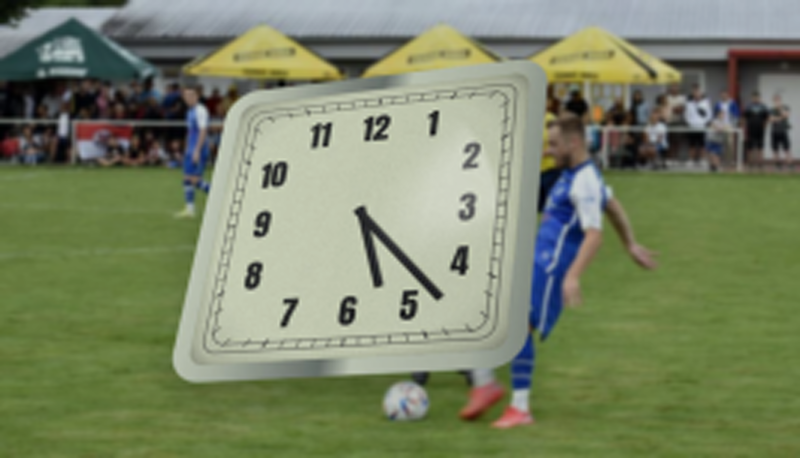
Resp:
**5:23**
